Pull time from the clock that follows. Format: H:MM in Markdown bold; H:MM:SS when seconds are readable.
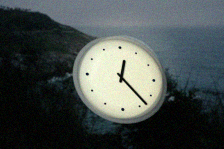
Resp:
**12:23**
